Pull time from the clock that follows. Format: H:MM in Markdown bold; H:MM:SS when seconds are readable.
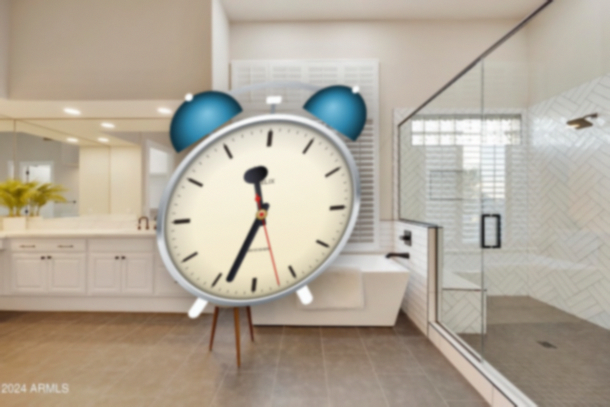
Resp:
**11:33:27**
